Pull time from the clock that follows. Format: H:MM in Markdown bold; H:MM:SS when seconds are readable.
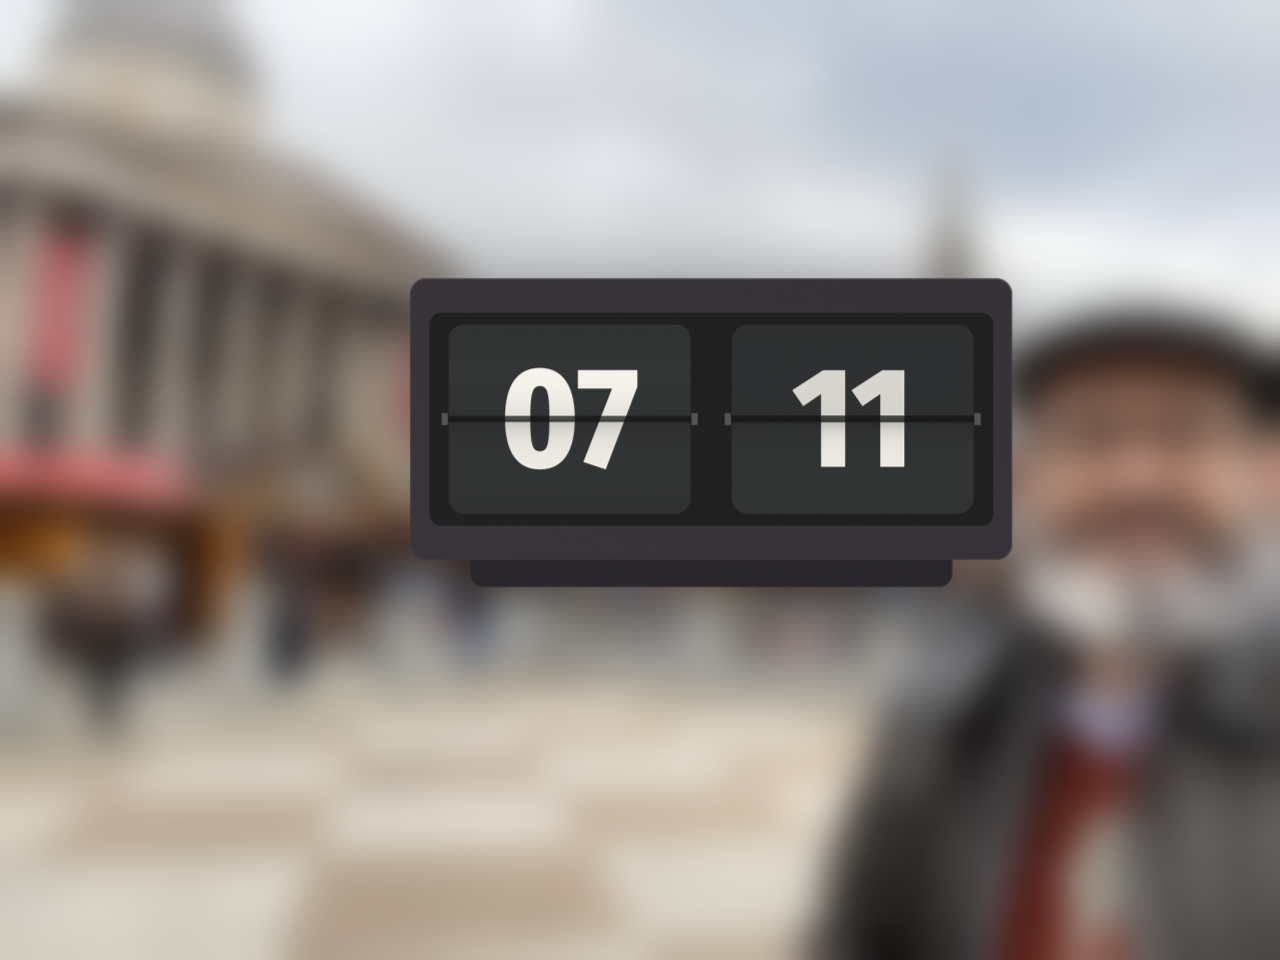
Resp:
**7:11**
